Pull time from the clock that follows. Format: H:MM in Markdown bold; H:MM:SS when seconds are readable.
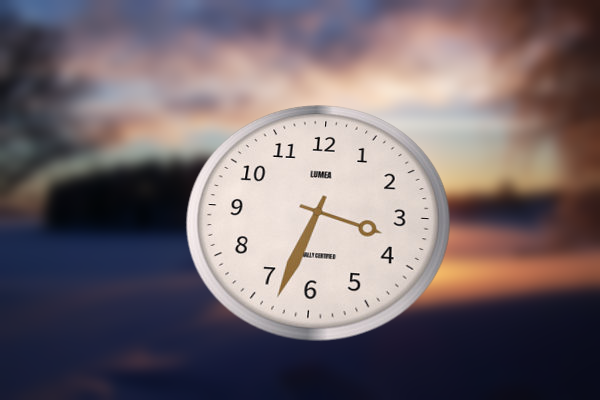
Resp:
**3:33**
